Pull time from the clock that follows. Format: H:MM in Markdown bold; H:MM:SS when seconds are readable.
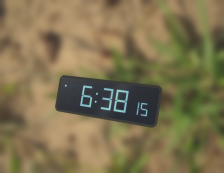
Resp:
**6:38:15**
